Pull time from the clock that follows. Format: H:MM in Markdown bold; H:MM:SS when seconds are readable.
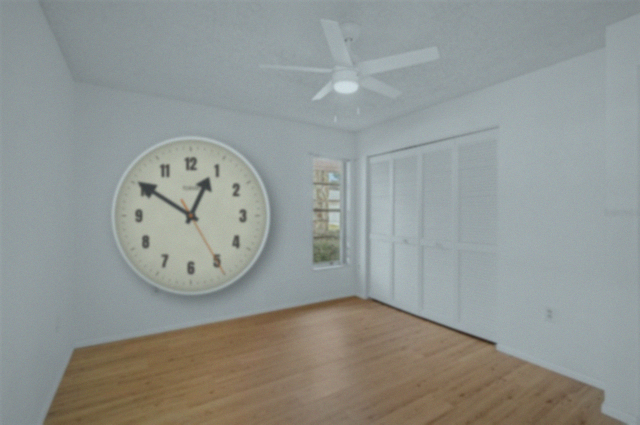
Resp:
**12:50:25**
